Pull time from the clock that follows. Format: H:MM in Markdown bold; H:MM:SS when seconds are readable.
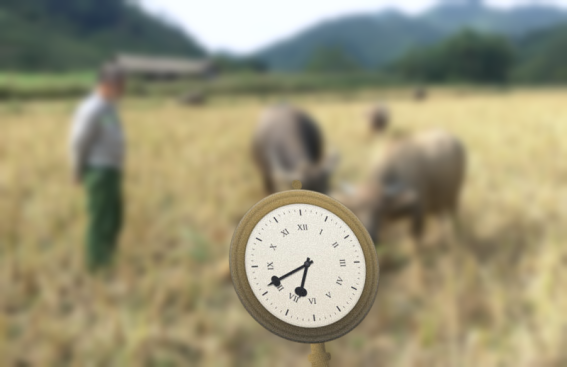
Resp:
**6:41**
